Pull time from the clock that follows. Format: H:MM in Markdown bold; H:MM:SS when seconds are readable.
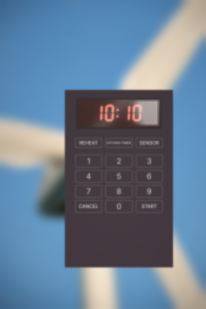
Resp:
**10:10**
